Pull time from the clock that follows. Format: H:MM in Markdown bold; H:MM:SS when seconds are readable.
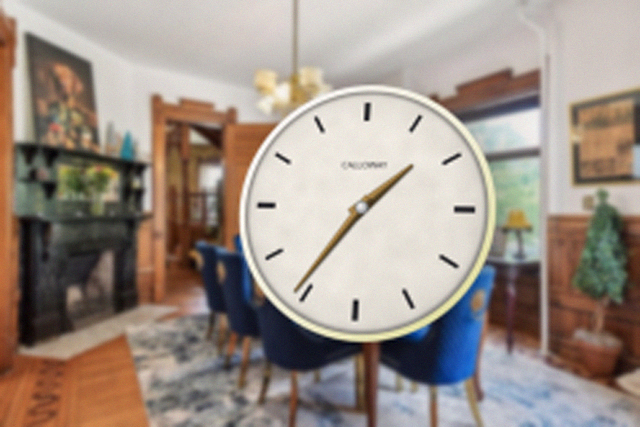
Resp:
**1:36**
